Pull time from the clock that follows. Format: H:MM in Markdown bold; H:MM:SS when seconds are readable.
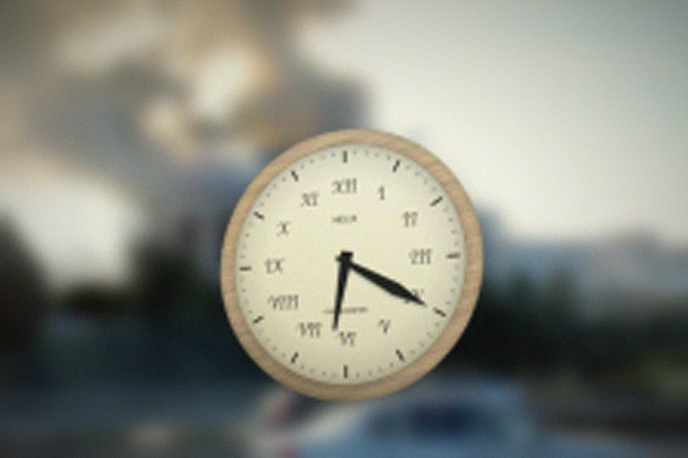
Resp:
**6:20**
